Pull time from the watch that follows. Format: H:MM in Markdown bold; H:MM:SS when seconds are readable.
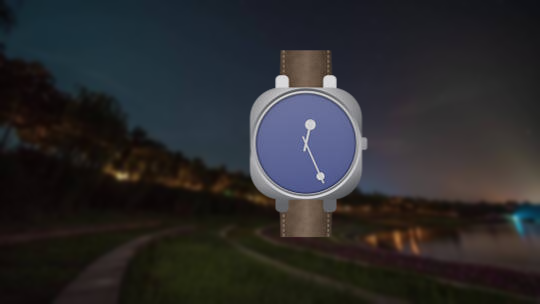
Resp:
**12:26**
